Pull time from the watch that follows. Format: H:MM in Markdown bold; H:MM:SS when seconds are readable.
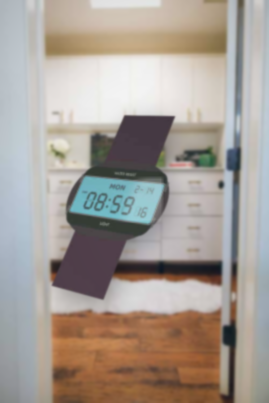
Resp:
**8:59**
